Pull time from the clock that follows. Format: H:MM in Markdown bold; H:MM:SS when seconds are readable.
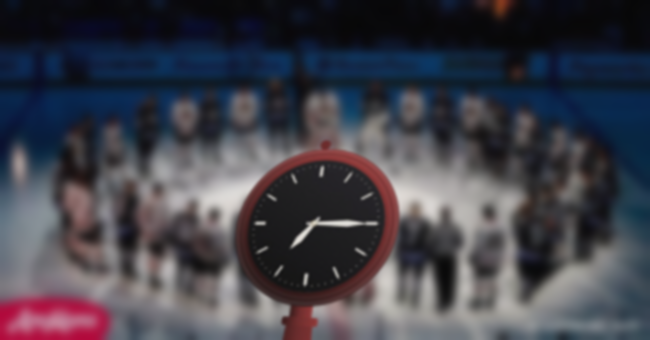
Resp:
**7:15**
